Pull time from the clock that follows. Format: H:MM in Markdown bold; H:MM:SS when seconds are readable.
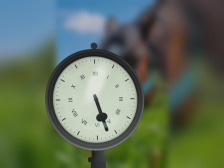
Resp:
**5:27**
